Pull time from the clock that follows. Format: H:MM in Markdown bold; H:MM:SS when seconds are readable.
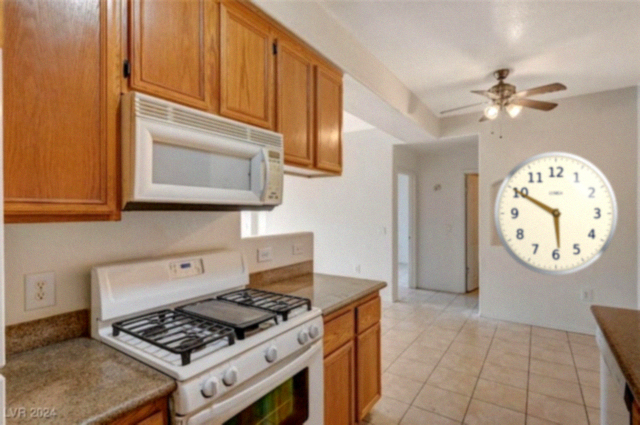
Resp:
**5:50**
